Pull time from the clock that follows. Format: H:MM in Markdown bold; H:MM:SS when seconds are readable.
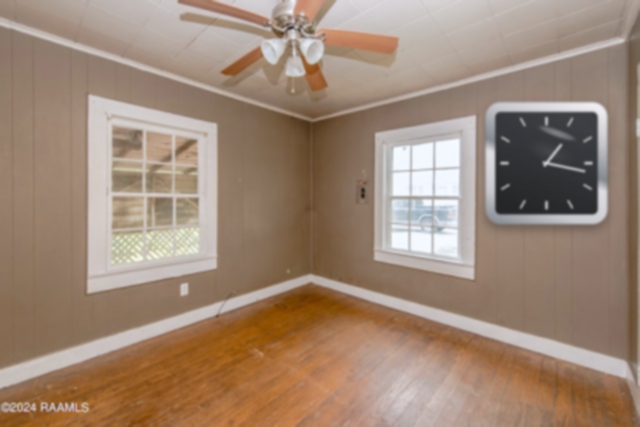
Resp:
**1:17**
